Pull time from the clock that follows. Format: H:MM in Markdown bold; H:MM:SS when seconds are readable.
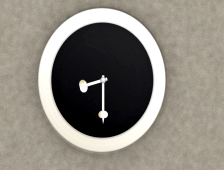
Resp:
**8:30**
